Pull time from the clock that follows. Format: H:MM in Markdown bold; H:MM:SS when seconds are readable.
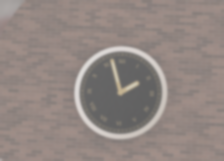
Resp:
**1:57**
